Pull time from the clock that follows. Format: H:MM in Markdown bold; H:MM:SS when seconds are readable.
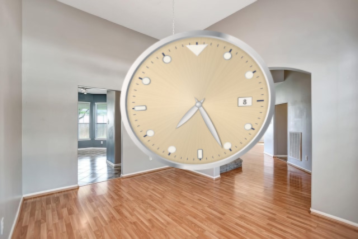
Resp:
**7:26**
